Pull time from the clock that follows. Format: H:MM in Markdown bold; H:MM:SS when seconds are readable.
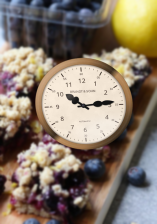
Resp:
**10:14**
